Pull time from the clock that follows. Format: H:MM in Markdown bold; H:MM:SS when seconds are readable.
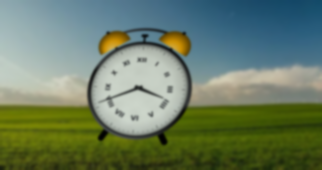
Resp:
**3:41**
